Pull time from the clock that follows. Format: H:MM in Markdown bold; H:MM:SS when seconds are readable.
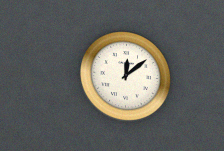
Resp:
**12:08**
